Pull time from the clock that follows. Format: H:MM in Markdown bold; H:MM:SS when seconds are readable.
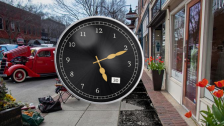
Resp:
**5:11**
